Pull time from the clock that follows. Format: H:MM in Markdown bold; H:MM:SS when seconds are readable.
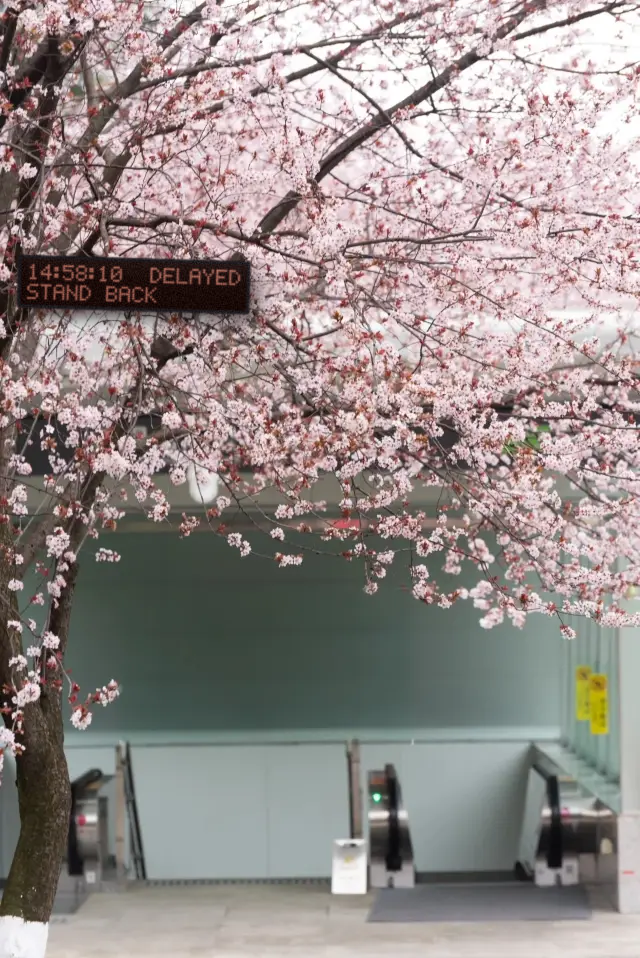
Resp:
**14:58:10**
